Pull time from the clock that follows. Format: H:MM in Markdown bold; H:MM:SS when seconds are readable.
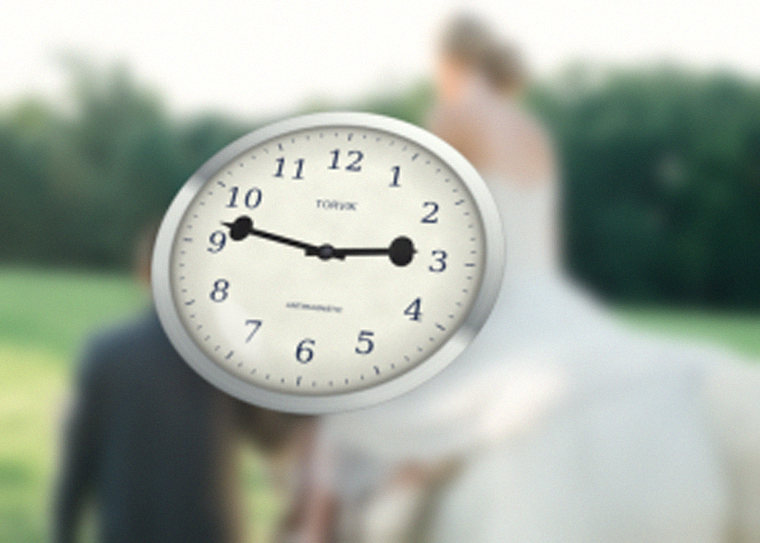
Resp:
**2:47**
